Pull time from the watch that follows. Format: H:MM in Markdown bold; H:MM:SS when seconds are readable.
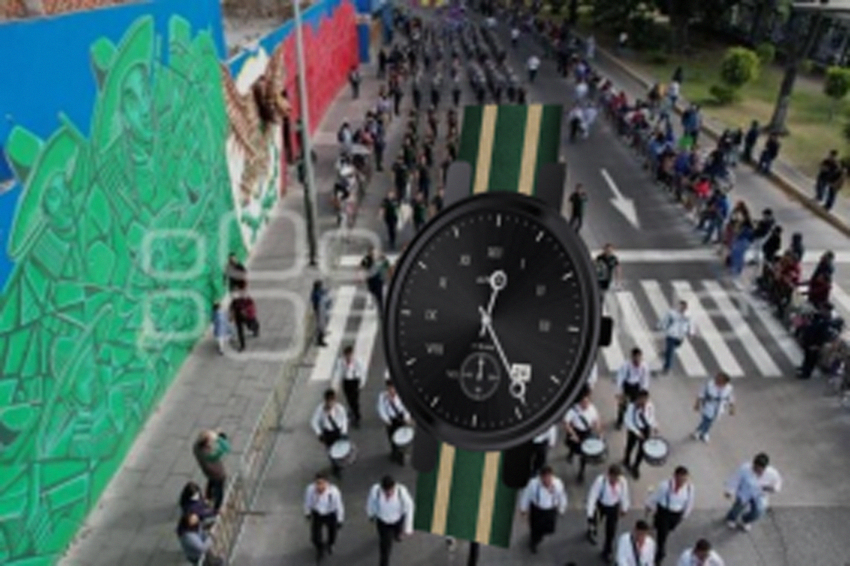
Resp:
**12:24**
